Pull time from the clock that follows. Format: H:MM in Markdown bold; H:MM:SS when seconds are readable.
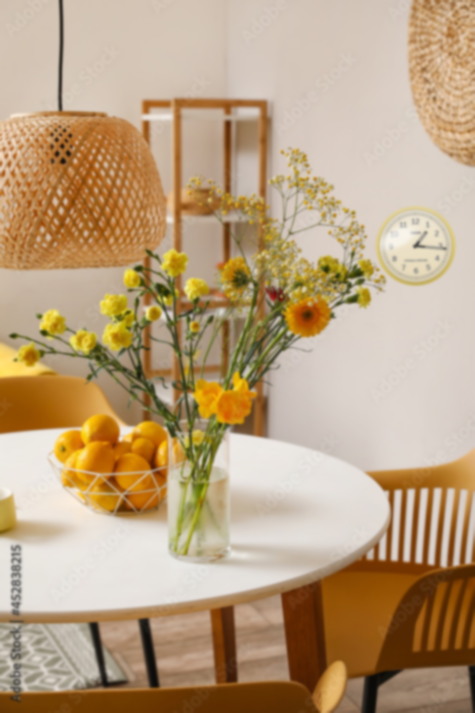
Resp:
**1:16**
